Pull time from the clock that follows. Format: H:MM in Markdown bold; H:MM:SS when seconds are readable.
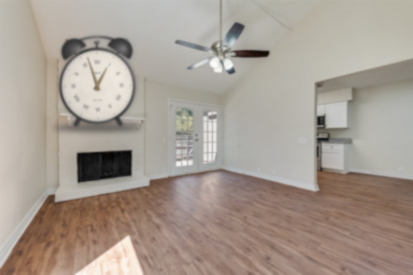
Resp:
**12:57**
